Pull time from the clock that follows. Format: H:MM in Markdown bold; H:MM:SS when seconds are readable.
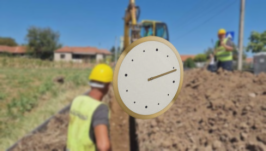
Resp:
**2:11**
